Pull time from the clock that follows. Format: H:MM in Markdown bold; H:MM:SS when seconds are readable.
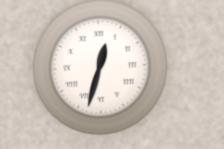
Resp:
**12:33**
